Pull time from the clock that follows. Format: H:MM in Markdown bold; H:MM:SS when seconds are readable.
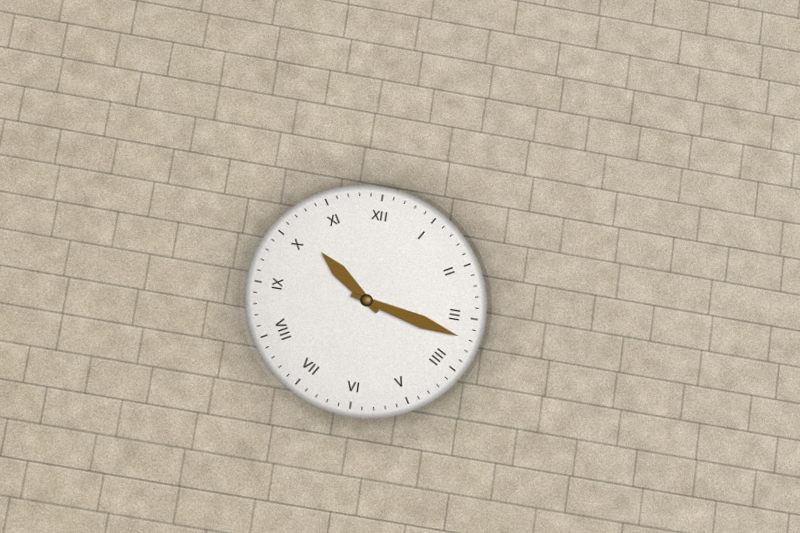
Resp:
**10:17**
